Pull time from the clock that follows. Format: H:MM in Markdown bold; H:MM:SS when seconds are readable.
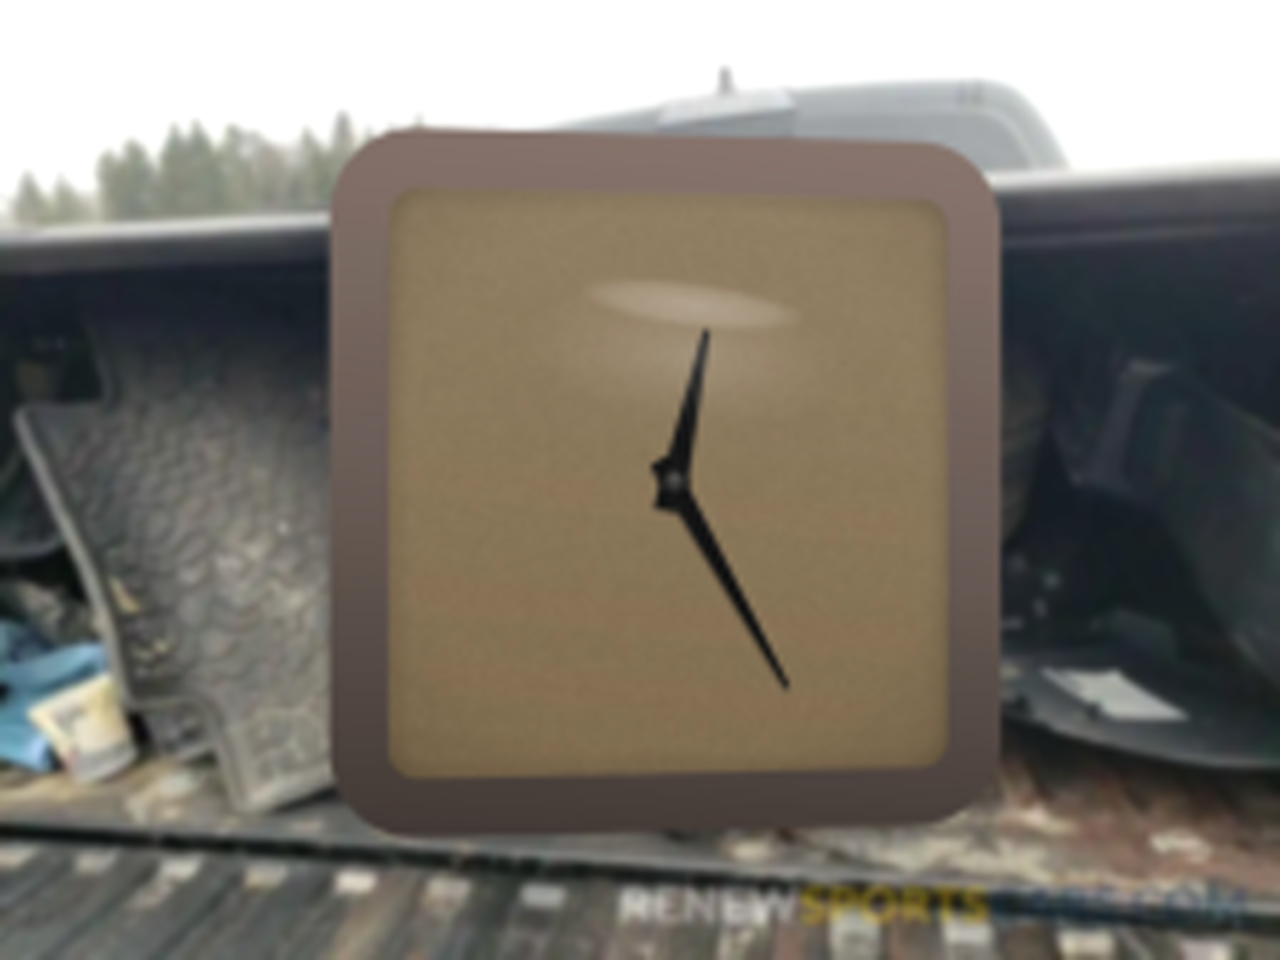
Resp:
**12:25**
